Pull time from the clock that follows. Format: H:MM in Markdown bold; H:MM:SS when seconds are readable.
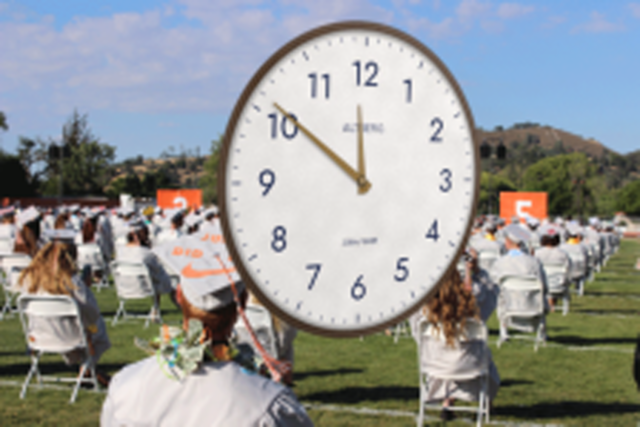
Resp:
**11:51**
